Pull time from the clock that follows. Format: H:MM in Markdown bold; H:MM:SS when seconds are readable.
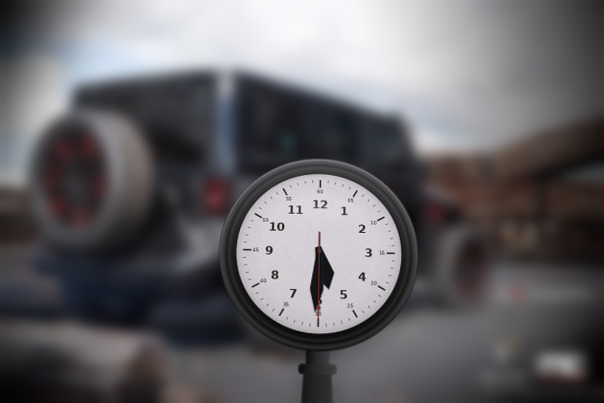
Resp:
**5:30:30**
